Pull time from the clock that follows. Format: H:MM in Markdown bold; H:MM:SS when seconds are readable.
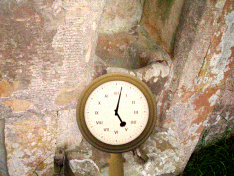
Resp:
**5:02**
